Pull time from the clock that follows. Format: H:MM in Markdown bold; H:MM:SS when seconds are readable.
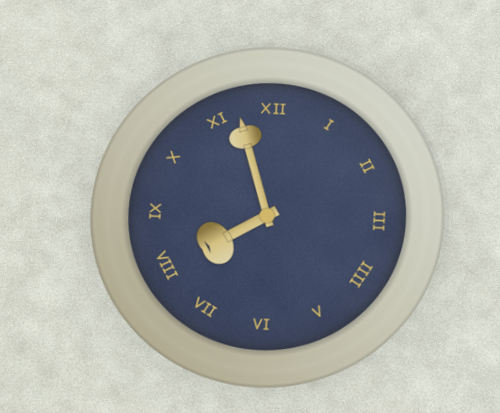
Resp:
**7:57**
